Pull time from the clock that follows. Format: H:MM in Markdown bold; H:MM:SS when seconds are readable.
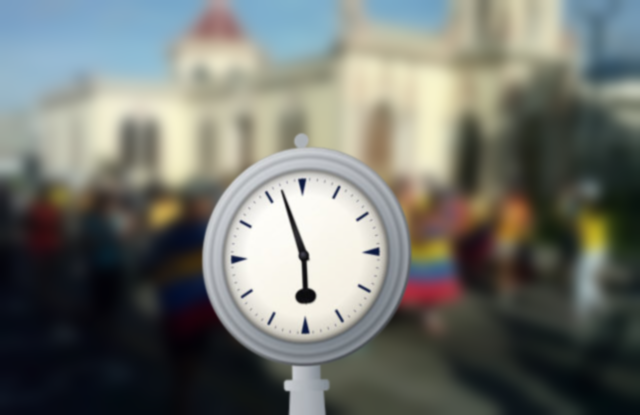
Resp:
**5:57**
